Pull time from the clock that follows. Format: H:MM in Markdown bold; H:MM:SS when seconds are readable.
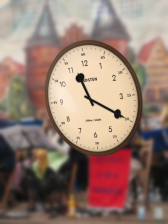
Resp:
**11:20**
